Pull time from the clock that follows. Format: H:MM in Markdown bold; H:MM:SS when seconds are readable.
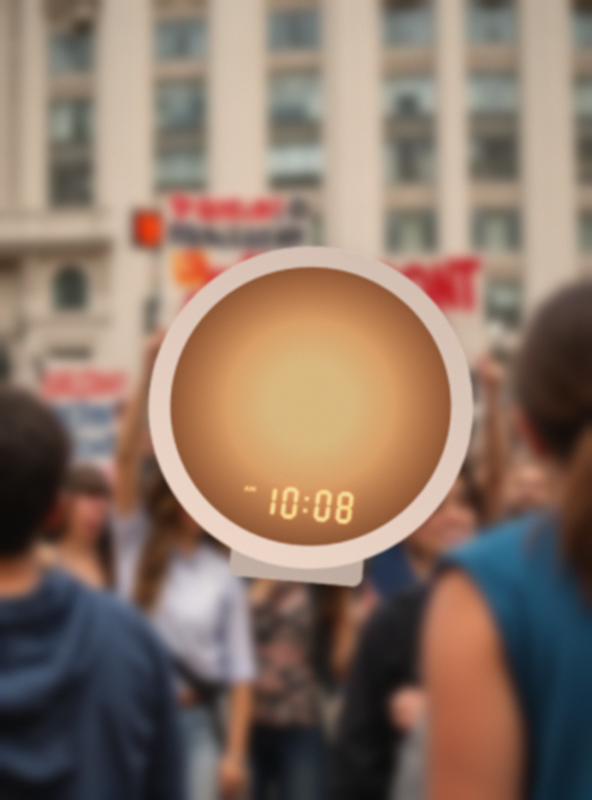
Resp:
**10:08**
